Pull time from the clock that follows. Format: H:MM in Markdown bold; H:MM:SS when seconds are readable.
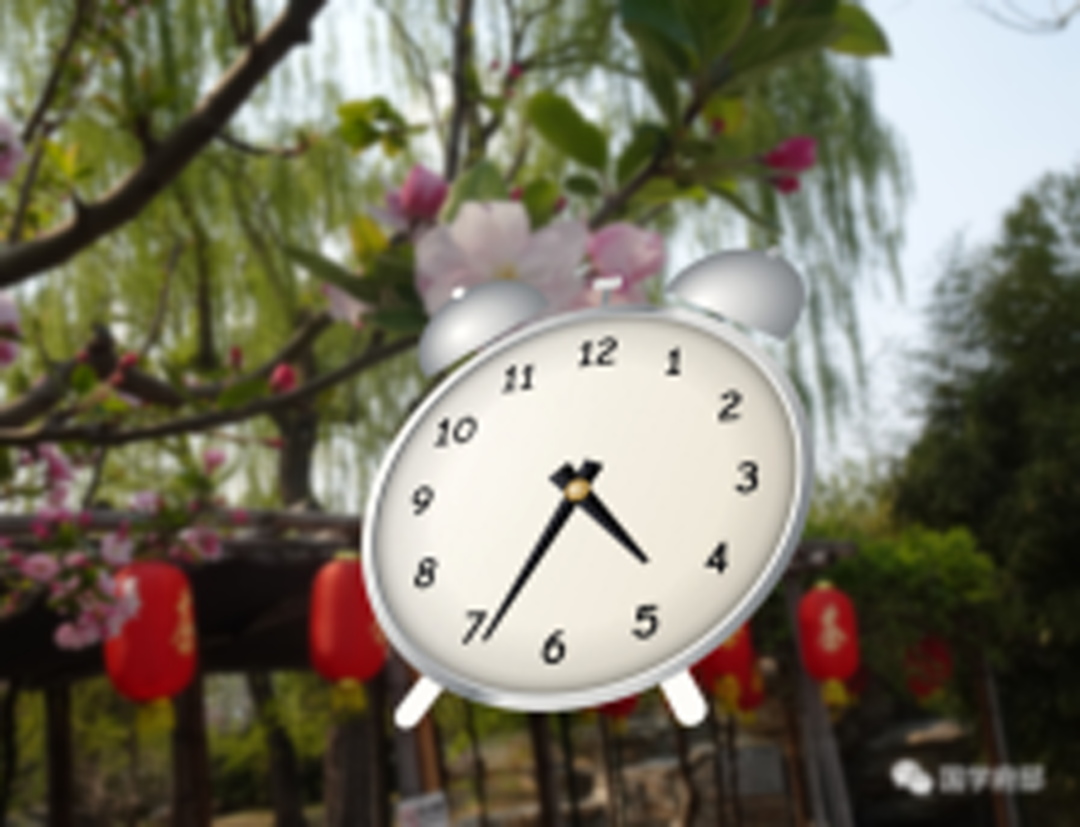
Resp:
**4:34**
